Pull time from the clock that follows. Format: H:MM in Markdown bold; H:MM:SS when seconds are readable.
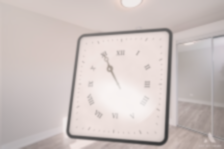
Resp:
**10:55**
